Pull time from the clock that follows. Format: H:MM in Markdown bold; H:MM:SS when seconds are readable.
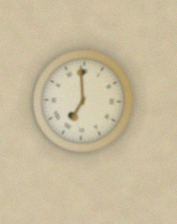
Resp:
**6:59**
